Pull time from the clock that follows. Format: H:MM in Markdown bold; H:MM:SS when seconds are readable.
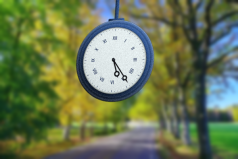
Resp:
**5:24**
